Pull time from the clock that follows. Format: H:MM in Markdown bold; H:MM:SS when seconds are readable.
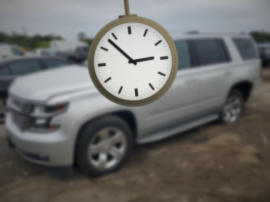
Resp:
**2:53**
